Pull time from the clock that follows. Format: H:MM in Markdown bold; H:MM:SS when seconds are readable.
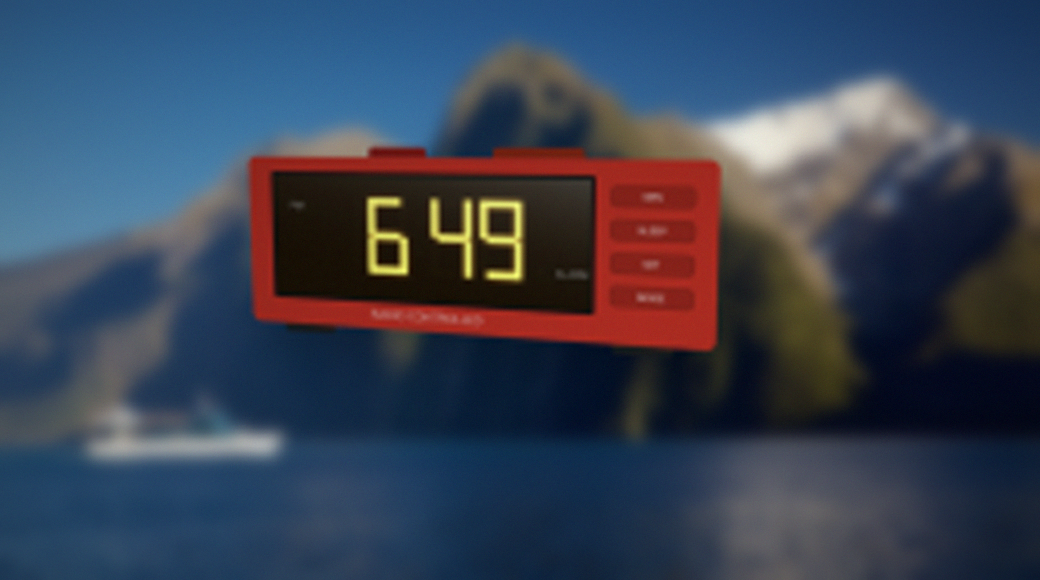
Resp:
**6:49**
